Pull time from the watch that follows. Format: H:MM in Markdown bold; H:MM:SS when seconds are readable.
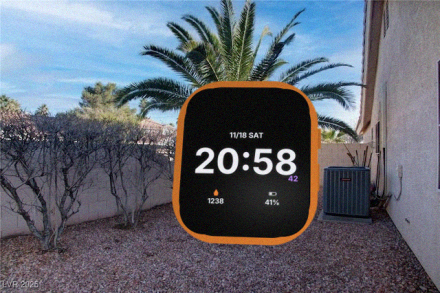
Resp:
**20:58:42**
